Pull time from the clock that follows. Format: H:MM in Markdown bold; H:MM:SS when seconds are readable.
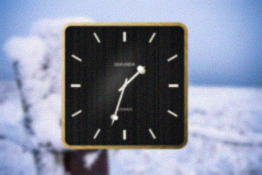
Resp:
**1:33**
